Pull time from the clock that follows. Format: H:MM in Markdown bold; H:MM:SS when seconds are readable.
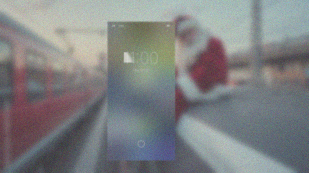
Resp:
**11:00**
